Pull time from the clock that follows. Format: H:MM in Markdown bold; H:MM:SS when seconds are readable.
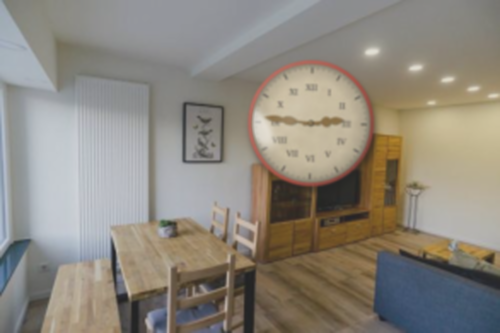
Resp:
**2:46**
